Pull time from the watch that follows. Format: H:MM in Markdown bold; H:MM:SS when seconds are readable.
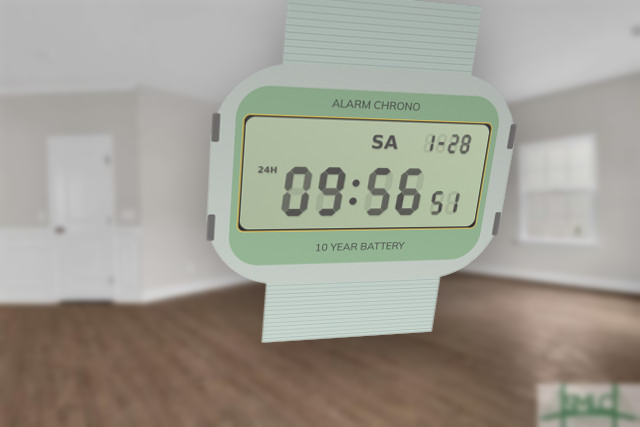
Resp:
**9:56:51**
